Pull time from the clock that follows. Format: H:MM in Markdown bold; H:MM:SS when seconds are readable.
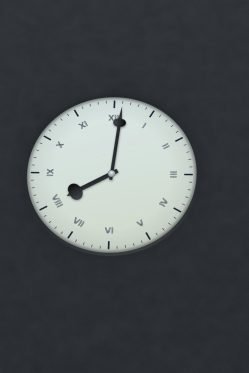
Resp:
**8:01**
